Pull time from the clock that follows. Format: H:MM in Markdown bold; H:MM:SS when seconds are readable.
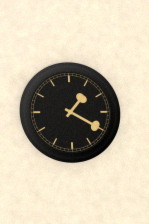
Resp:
**1:20**
